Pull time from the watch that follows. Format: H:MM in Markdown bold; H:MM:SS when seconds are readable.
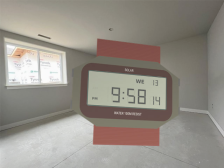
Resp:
**9:58:14**
